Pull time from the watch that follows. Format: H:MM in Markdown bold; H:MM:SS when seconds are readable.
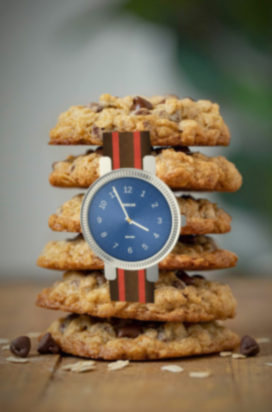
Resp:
**3:56**
